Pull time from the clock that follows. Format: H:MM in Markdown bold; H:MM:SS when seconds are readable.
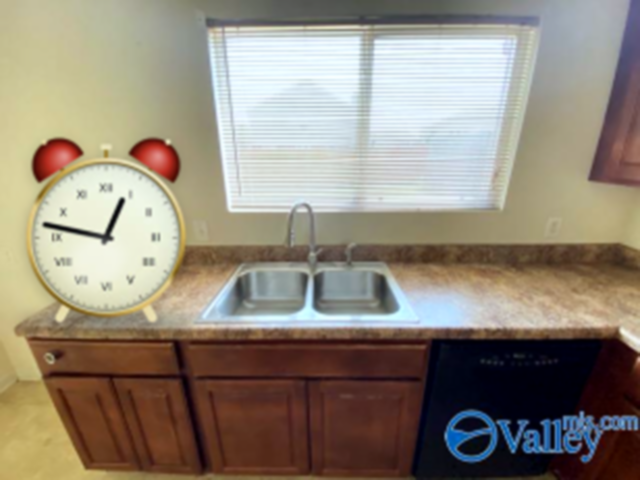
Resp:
**12:47**
